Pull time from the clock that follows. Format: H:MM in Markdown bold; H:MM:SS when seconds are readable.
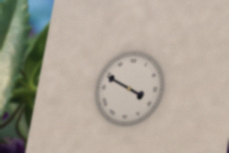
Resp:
**3:49**
